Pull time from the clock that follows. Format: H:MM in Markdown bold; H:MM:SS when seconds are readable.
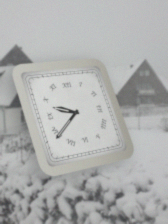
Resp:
**9:39**
